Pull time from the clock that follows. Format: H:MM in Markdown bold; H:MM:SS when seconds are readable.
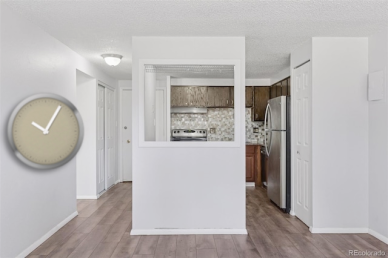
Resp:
**10:05**
